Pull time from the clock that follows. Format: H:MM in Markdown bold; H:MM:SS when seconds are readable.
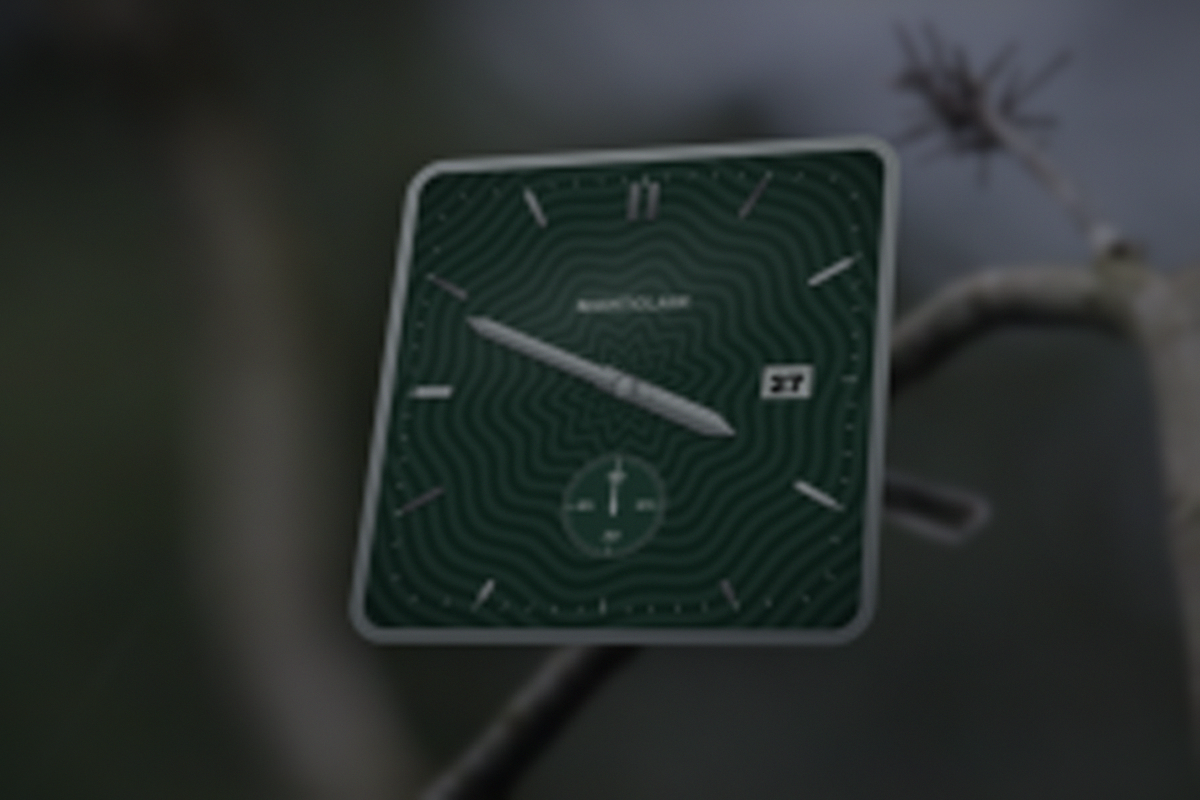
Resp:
**3:49**
